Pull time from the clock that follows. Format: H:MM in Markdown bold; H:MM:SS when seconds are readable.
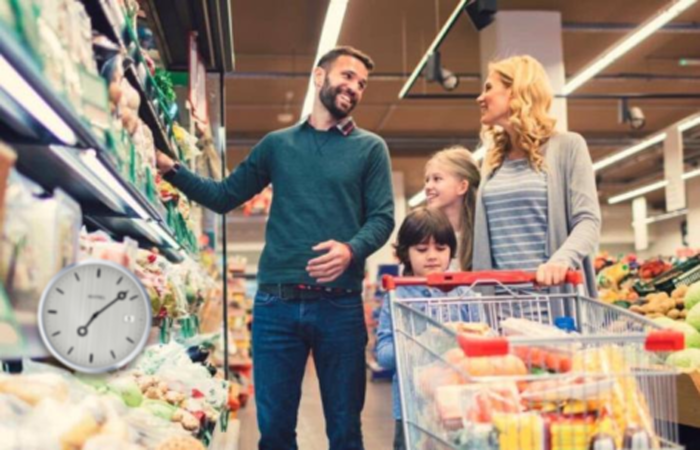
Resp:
**7:08**
